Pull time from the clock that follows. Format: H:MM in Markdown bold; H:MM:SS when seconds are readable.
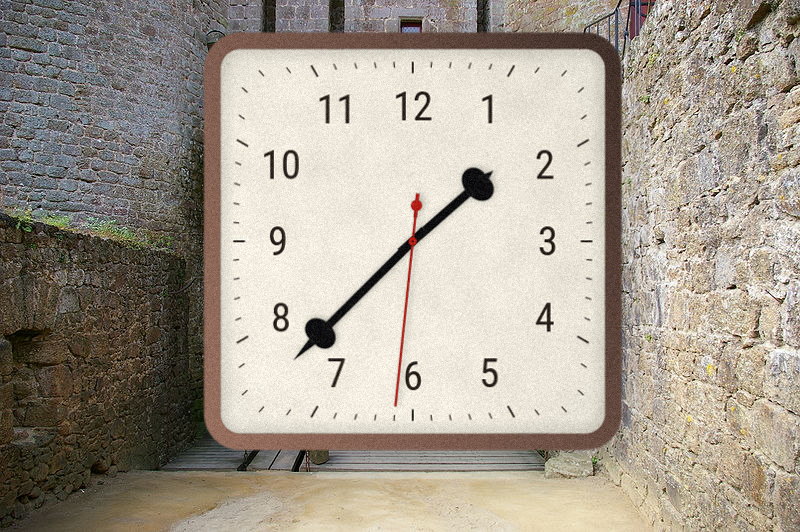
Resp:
**1:37:31**
